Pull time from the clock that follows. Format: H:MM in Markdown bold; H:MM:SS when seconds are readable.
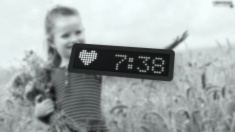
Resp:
**7:38**
